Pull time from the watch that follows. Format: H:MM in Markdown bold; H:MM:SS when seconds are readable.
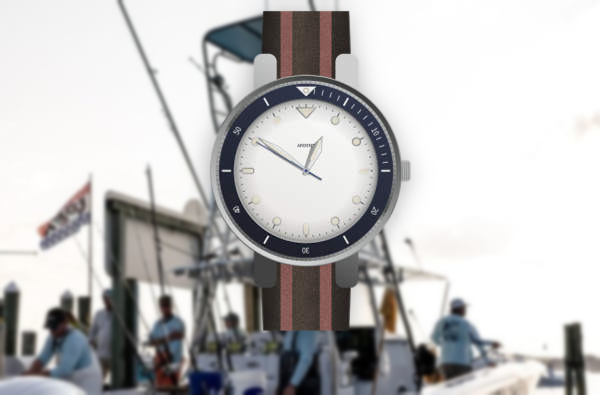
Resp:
**12:50:50**
